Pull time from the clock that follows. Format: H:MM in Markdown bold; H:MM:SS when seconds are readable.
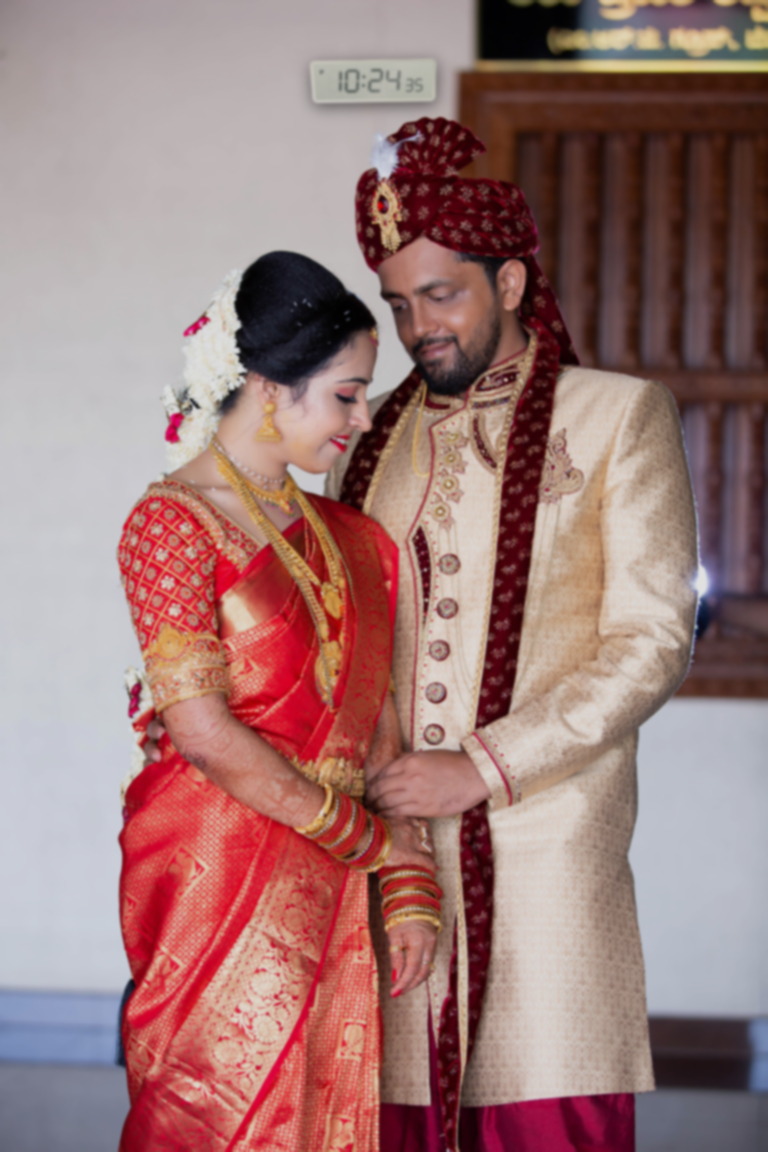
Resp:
**10:24**
